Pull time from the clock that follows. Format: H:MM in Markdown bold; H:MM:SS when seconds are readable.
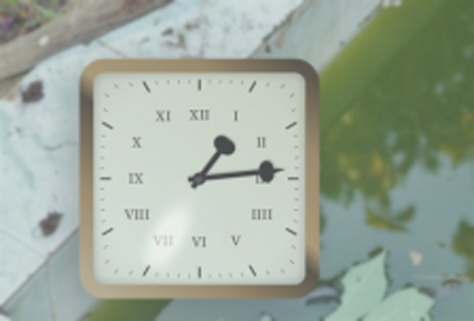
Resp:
**1:14**
